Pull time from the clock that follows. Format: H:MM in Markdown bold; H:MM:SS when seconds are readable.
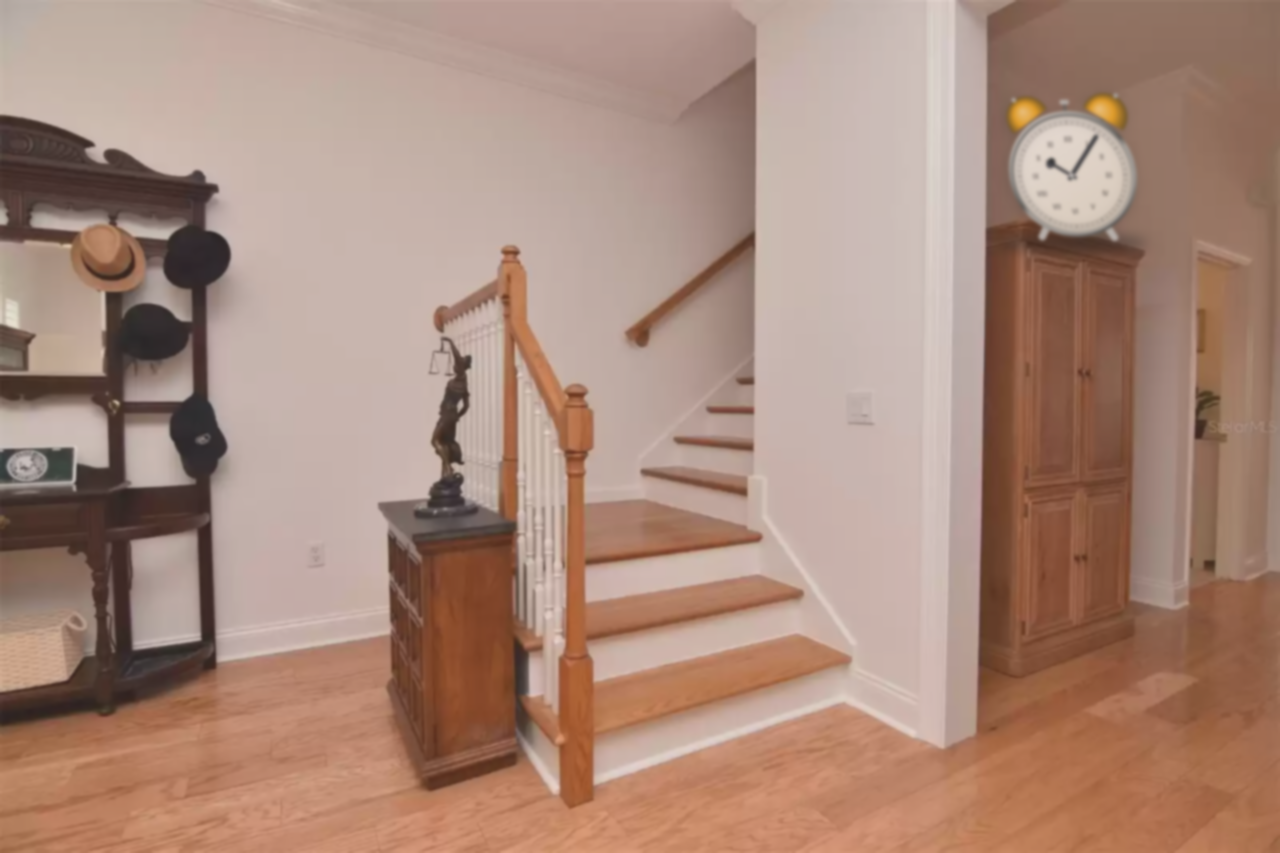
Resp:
**10:06**
